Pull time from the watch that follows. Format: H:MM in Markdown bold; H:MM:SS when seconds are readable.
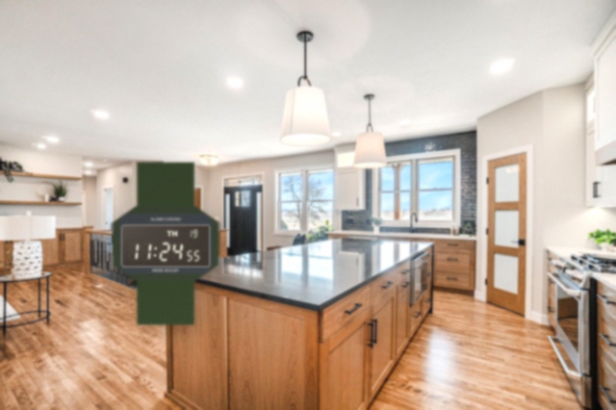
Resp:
**11:24**
